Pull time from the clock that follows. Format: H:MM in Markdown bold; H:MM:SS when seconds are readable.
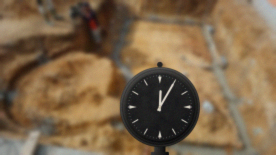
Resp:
**12:05**
